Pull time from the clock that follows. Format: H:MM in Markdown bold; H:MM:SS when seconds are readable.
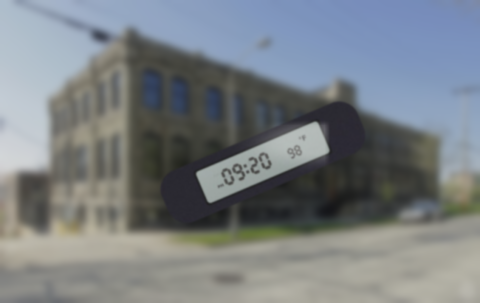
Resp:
**9:20**
